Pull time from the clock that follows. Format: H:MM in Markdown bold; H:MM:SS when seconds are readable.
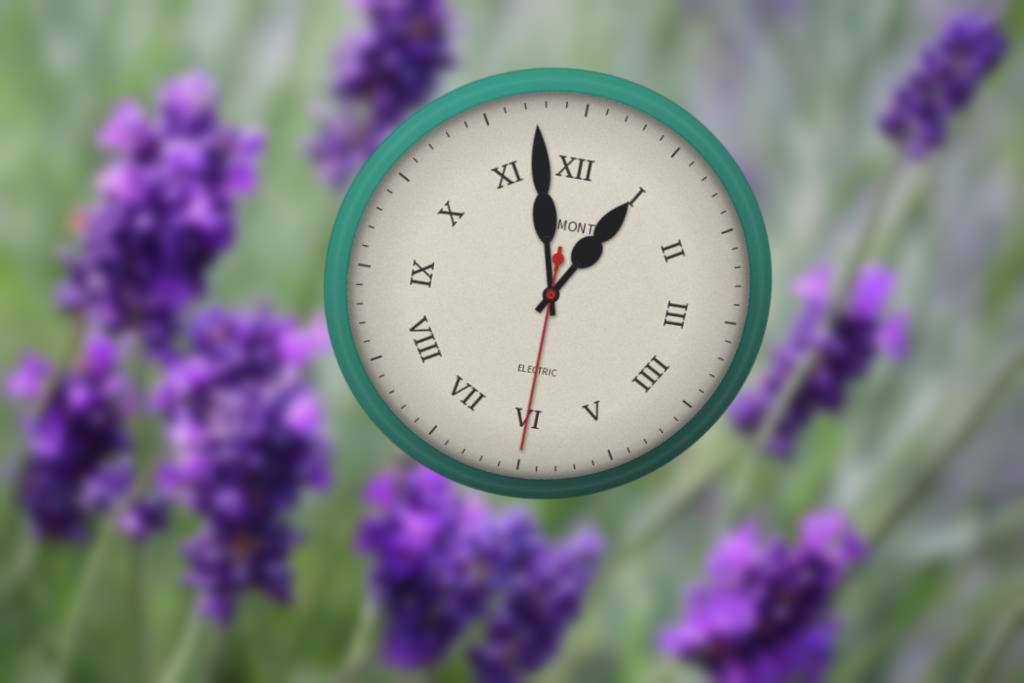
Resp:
**12:57:30**
